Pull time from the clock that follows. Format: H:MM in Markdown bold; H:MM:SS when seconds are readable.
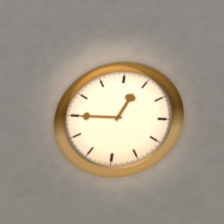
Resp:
**12:45**
